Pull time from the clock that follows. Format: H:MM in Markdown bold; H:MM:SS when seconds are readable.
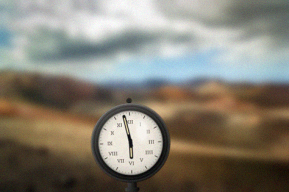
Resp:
**5:58**
